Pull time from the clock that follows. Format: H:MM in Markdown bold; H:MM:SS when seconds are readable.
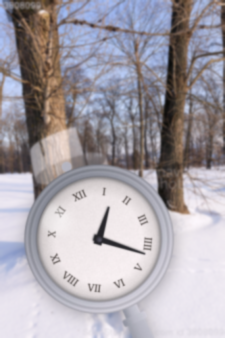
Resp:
**1:22**
